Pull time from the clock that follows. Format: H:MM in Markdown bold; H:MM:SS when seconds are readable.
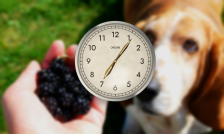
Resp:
**7:06**
